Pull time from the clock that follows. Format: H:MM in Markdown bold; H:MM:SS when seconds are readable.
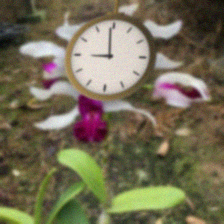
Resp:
**8:59**
